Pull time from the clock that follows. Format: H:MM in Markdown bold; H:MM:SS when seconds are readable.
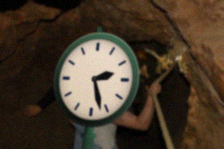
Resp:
**2:27**
